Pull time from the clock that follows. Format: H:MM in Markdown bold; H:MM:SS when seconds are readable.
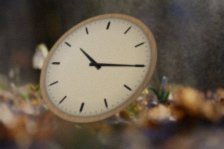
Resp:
**10:15**
